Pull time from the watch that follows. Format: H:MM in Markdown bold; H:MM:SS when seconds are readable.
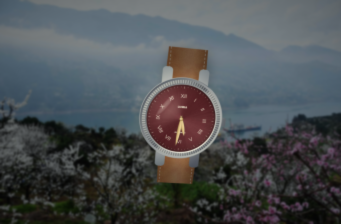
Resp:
**5:31**
